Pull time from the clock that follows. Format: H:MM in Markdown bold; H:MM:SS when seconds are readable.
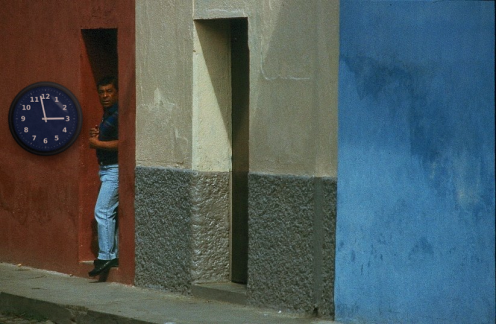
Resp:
**2:58**
